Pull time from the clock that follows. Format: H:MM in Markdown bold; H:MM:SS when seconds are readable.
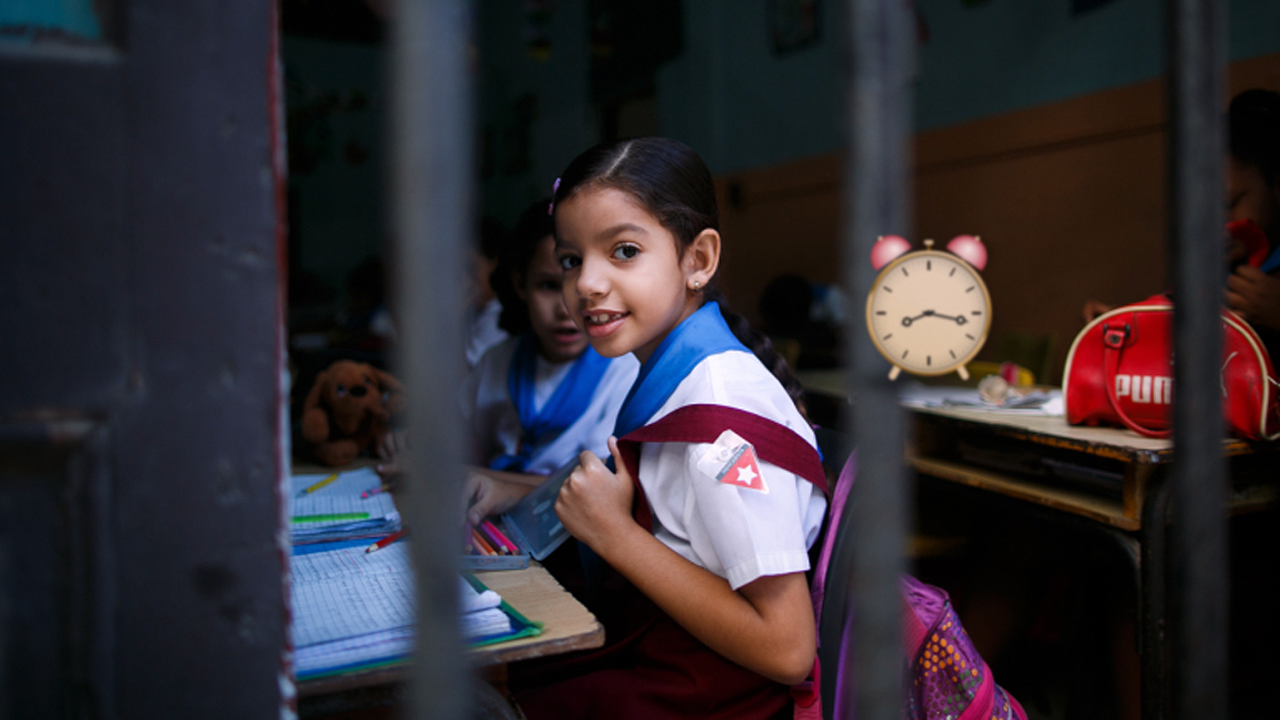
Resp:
**8:17**
